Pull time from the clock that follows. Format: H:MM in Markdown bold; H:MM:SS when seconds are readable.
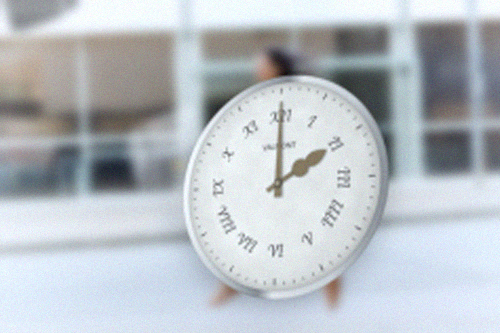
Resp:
**2:00**
